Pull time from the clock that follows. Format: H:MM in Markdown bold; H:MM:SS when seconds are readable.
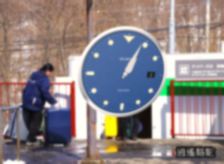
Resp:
**1:04**
